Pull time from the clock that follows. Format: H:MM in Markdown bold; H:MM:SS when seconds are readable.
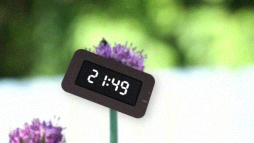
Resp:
**21:49**
